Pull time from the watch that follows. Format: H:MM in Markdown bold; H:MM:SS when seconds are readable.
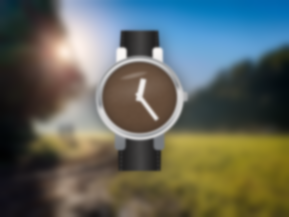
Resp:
**12:24**
